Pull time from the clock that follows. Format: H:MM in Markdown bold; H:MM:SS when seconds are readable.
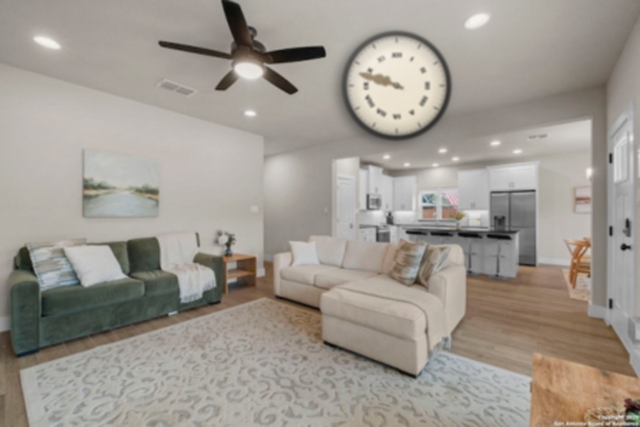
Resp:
**9:48**
